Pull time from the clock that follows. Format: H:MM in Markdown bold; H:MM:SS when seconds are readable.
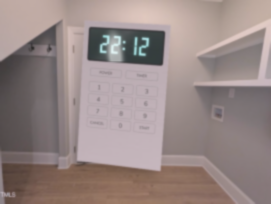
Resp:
**22:12**
